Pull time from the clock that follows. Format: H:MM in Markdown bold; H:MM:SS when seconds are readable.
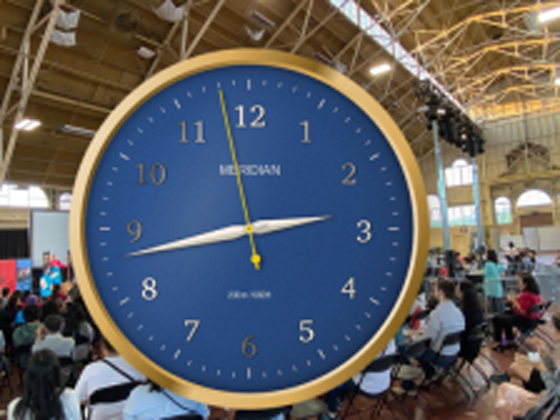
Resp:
**2:42:58**
